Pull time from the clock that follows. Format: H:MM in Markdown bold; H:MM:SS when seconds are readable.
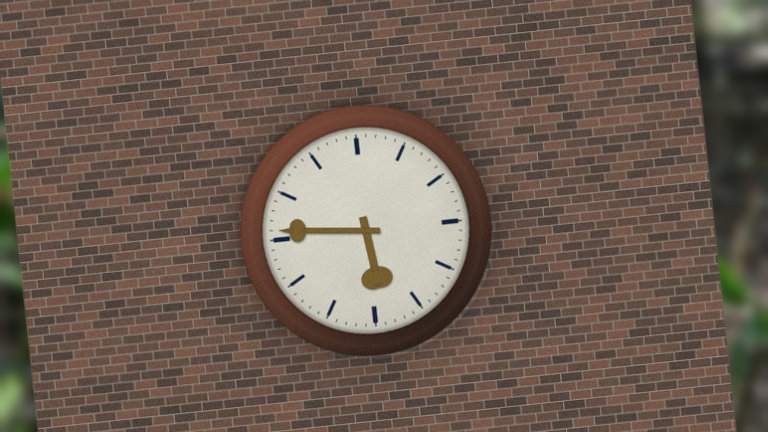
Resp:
**5:46**
